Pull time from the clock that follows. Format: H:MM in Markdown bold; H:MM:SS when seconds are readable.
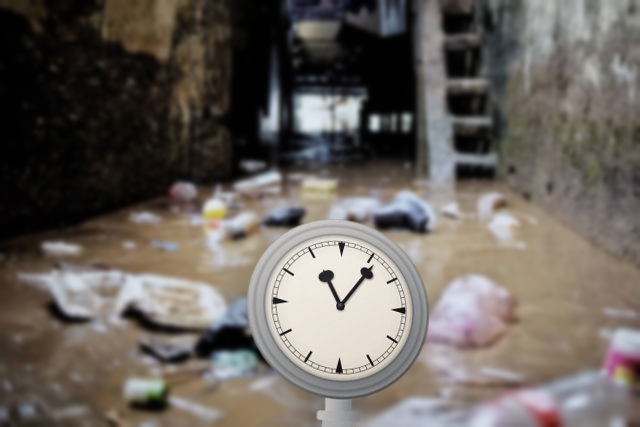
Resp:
**11:06**
